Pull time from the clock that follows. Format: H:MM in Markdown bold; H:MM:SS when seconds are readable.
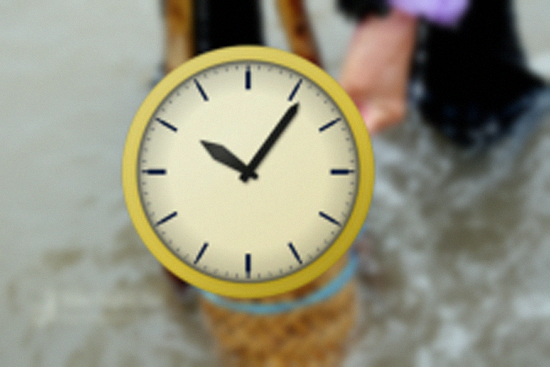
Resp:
**10:06**
